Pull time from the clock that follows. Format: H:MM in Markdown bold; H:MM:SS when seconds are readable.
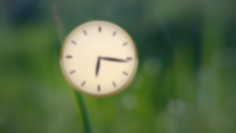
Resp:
**6:16**
